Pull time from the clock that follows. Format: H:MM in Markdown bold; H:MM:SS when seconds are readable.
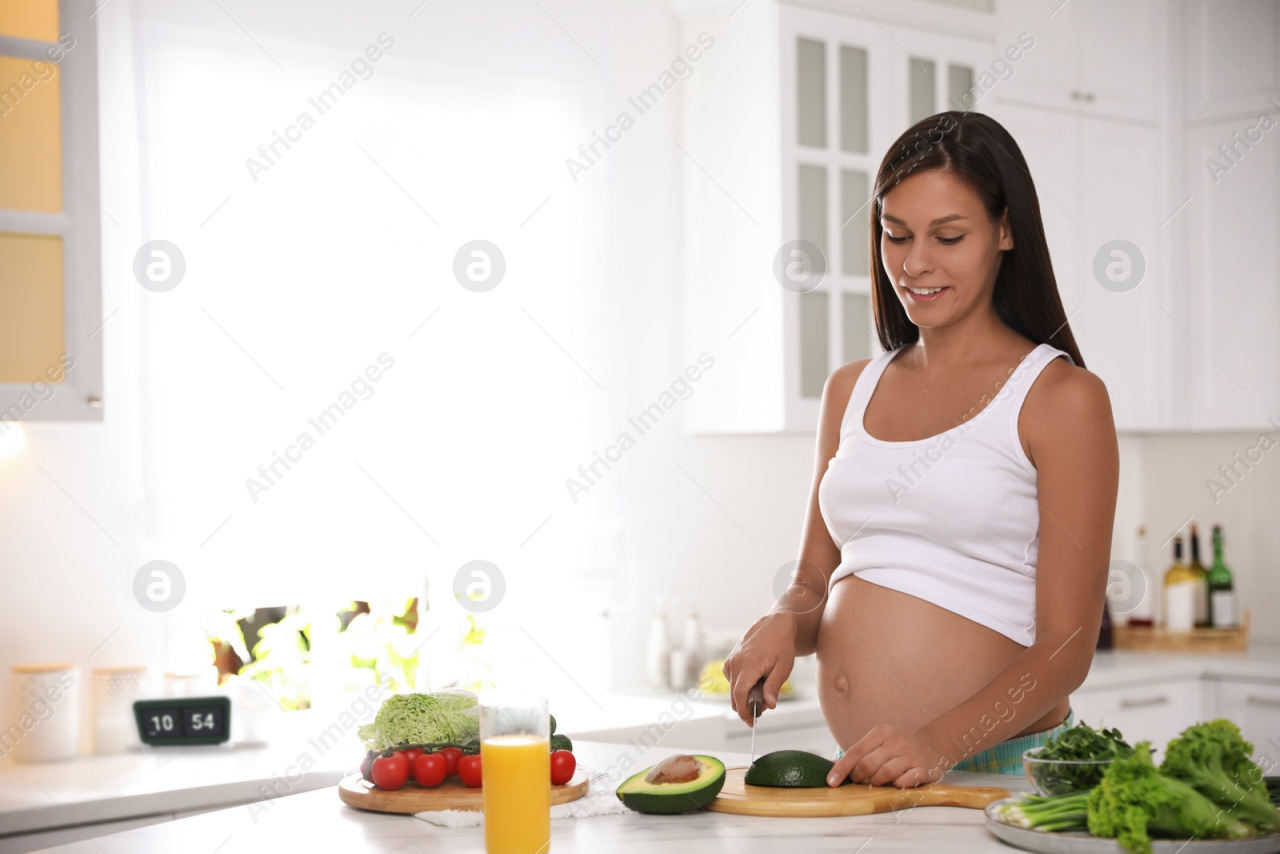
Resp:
**10:54**
